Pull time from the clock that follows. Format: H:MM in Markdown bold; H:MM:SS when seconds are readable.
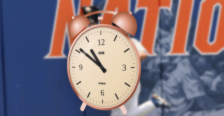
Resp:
**10:51**
